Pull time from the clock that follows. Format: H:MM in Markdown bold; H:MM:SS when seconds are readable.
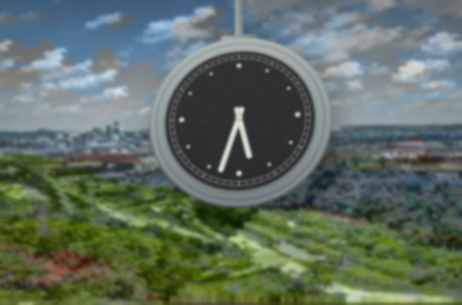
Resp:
**5:33**
